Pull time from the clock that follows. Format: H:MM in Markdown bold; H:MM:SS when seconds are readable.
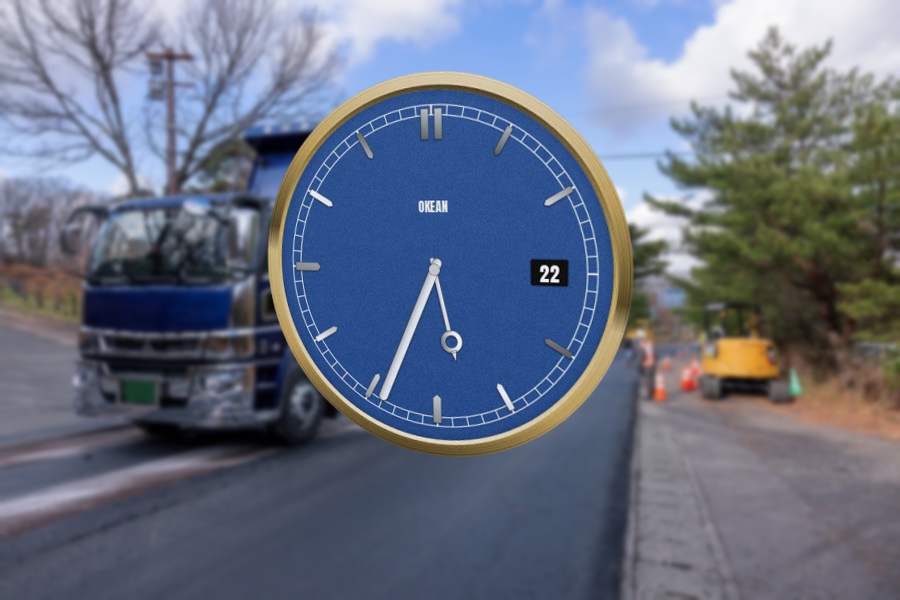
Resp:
**5:34**
